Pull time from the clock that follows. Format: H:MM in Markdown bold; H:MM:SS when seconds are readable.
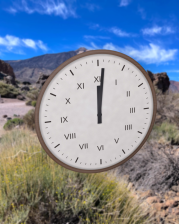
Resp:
**12:01**
